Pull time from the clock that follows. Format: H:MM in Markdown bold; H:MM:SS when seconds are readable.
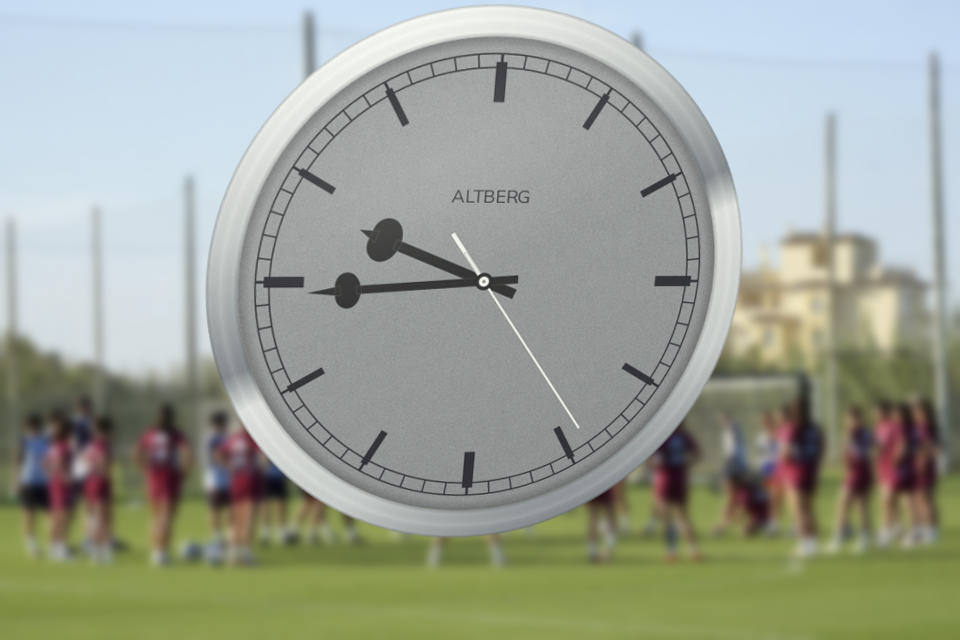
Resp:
**9:44:24**
